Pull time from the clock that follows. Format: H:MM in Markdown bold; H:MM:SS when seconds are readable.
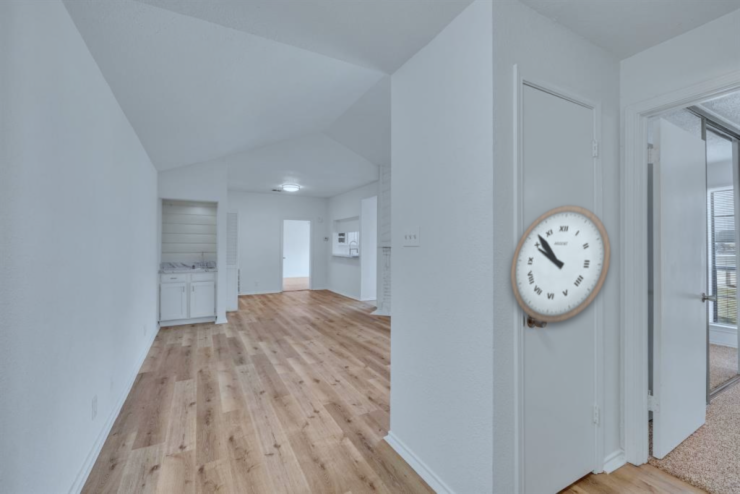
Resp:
**9:52**
